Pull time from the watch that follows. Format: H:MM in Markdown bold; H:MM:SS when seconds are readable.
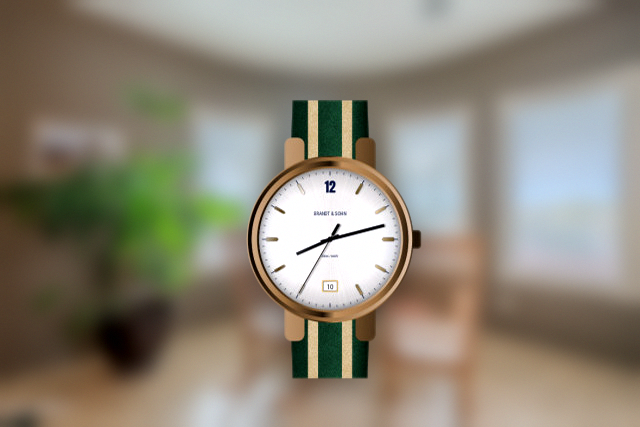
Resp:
**8:12:35**
